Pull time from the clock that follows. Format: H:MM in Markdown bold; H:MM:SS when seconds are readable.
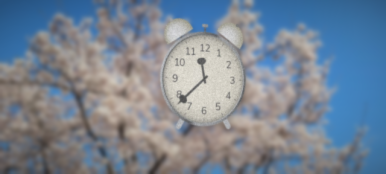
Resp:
**11:38**
